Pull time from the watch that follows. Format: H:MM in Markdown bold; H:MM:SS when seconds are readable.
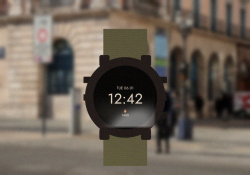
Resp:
**12:42**
